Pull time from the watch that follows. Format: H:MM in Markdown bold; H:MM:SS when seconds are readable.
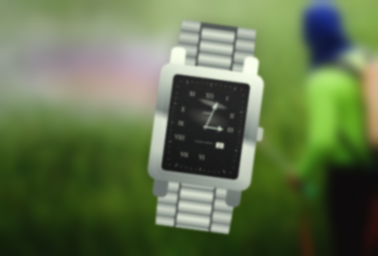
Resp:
**3:03**
